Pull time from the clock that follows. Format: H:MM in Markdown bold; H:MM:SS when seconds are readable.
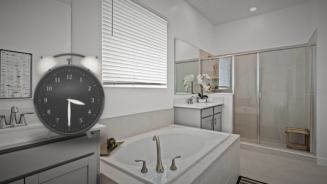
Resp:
**3:30**
